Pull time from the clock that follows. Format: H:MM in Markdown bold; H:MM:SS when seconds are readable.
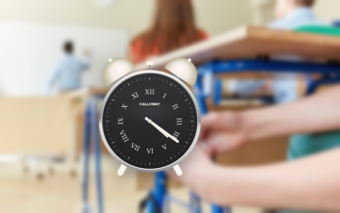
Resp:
**4:21**
